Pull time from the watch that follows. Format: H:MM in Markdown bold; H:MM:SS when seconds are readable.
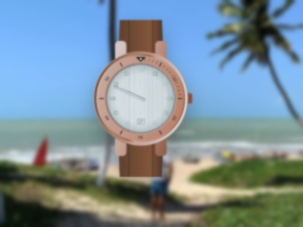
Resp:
**9:49**
